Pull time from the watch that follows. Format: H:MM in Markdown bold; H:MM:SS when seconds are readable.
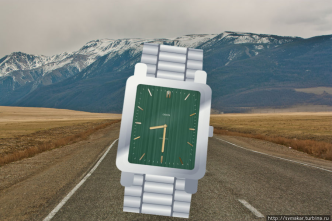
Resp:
**8:30**
